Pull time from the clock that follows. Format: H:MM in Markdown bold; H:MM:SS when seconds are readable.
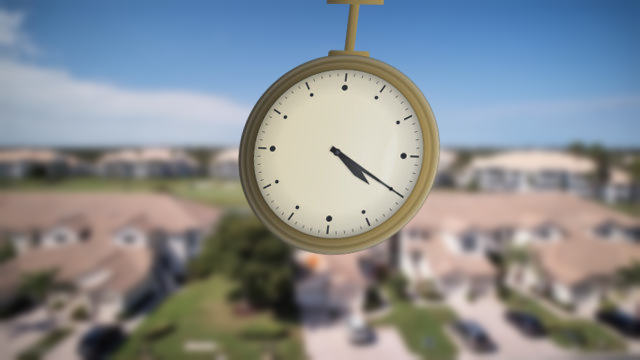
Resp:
**4:20**
